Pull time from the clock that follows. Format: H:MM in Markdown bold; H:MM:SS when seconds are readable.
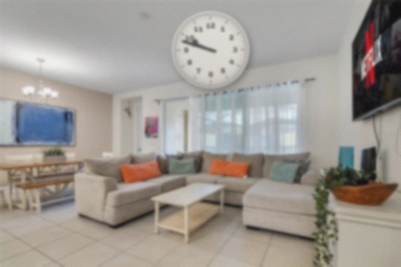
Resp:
**9:48**
